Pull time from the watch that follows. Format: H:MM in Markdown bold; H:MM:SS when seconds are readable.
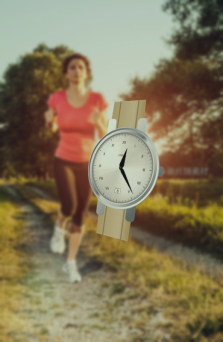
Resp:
**12:24**
